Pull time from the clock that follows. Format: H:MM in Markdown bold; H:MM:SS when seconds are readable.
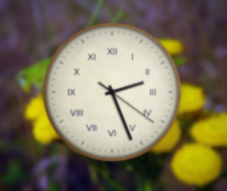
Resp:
**2:26:21**
